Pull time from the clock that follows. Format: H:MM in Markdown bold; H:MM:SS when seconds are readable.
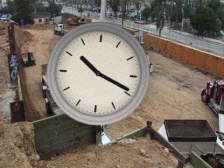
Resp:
**10:19**
